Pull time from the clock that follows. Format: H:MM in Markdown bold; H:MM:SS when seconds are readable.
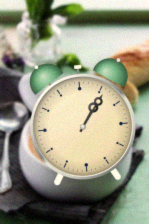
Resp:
**1:06**
